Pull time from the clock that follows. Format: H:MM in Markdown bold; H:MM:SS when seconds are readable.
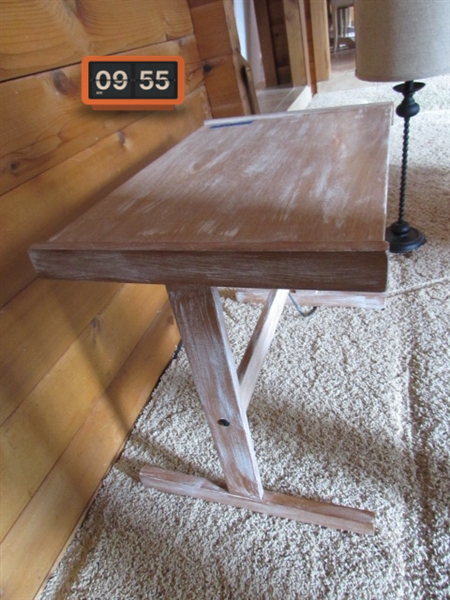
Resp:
**9:55**
